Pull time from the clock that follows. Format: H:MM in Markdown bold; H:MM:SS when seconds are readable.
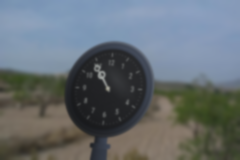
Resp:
**10:54**
